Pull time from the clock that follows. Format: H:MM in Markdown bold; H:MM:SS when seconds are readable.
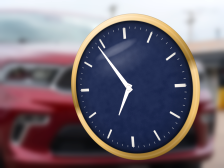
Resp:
**6:54**
